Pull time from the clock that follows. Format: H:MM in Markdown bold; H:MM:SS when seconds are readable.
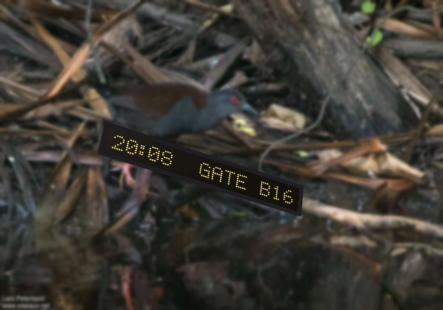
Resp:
**20:08**
